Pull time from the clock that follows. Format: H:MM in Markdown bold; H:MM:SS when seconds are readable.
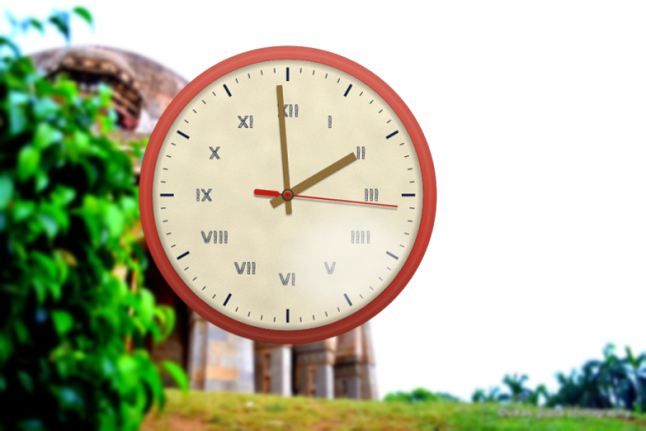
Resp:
**1:59:16**
